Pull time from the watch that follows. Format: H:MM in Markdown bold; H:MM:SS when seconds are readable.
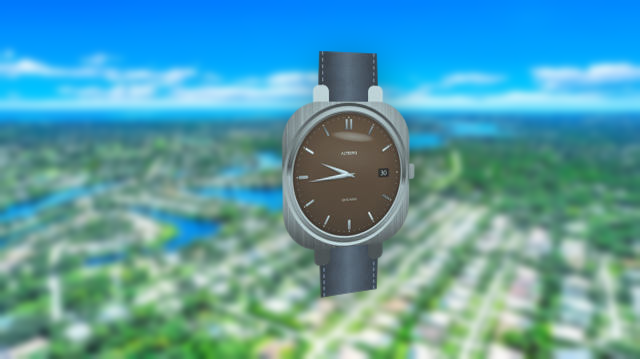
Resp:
**9:44**
